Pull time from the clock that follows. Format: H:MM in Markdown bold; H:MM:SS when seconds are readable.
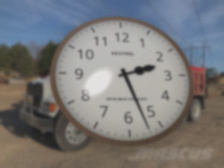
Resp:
**2:27**
